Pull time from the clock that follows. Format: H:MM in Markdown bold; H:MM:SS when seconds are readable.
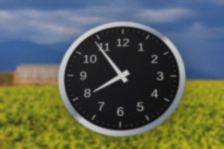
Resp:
**7:54**
